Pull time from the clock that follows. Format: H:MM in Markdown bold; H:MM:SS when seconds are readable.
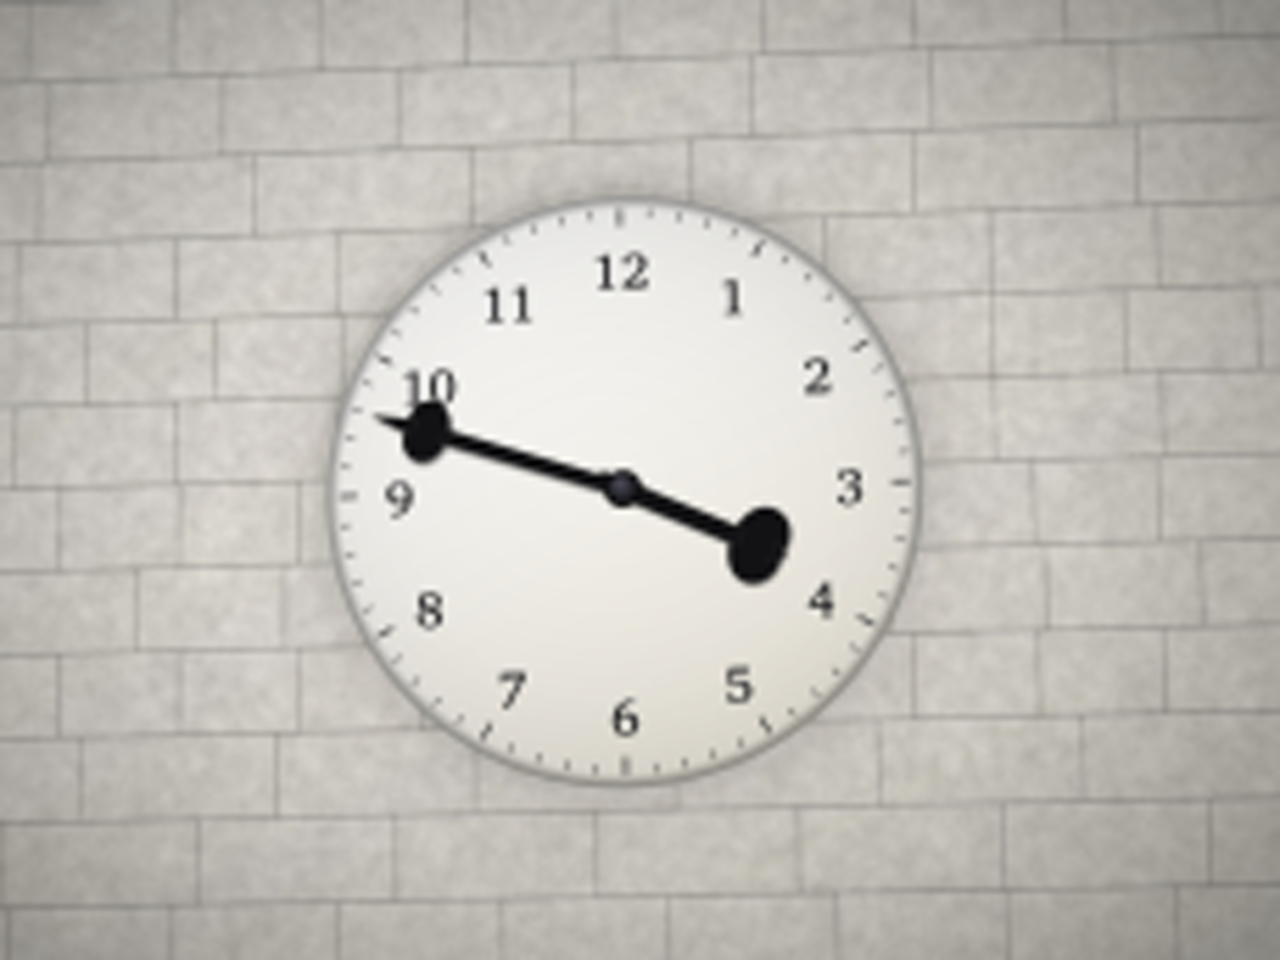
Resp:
**3:48**
